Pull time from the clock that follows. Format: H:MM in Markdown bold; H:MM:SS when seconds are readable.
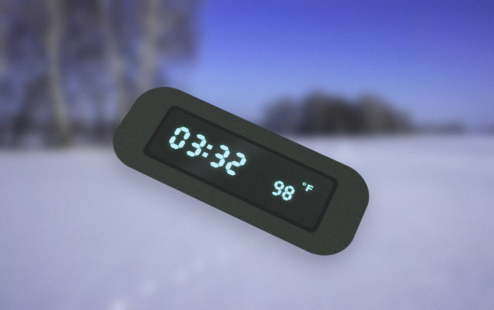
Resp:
**3:32**
